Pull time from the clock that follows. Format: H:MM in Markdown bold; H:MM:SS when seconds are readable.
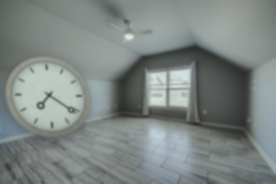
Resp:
**7:21**
